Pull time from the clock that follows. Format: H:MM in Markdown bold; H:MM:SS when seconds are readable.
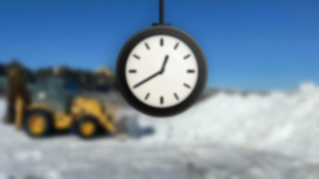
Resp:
**12:40**
